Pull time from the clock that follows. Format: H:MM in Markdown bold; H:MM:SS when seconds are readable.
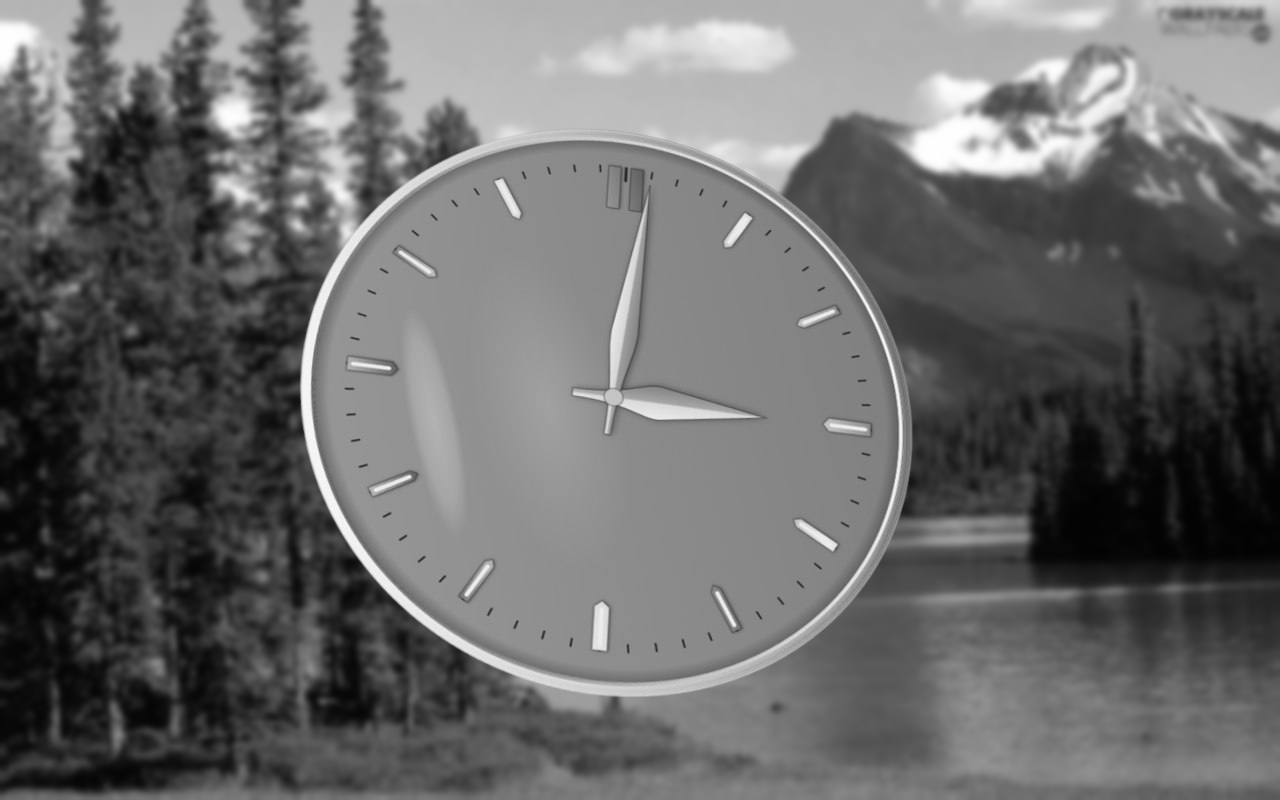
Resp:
**3:01**
